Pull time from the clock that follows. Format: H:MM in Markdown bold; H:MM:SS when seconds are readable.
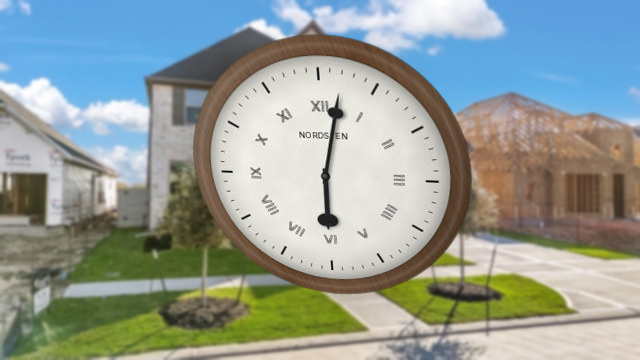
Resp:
**6:02**
